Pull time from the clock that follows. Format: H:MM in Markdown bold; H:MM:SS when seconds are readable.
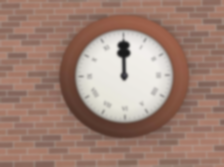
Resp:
**12:00**
